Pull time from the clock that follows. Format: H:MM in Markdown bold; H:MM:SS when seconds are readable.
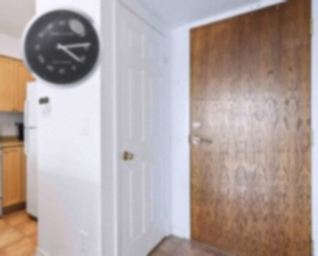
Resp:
**4:14**
